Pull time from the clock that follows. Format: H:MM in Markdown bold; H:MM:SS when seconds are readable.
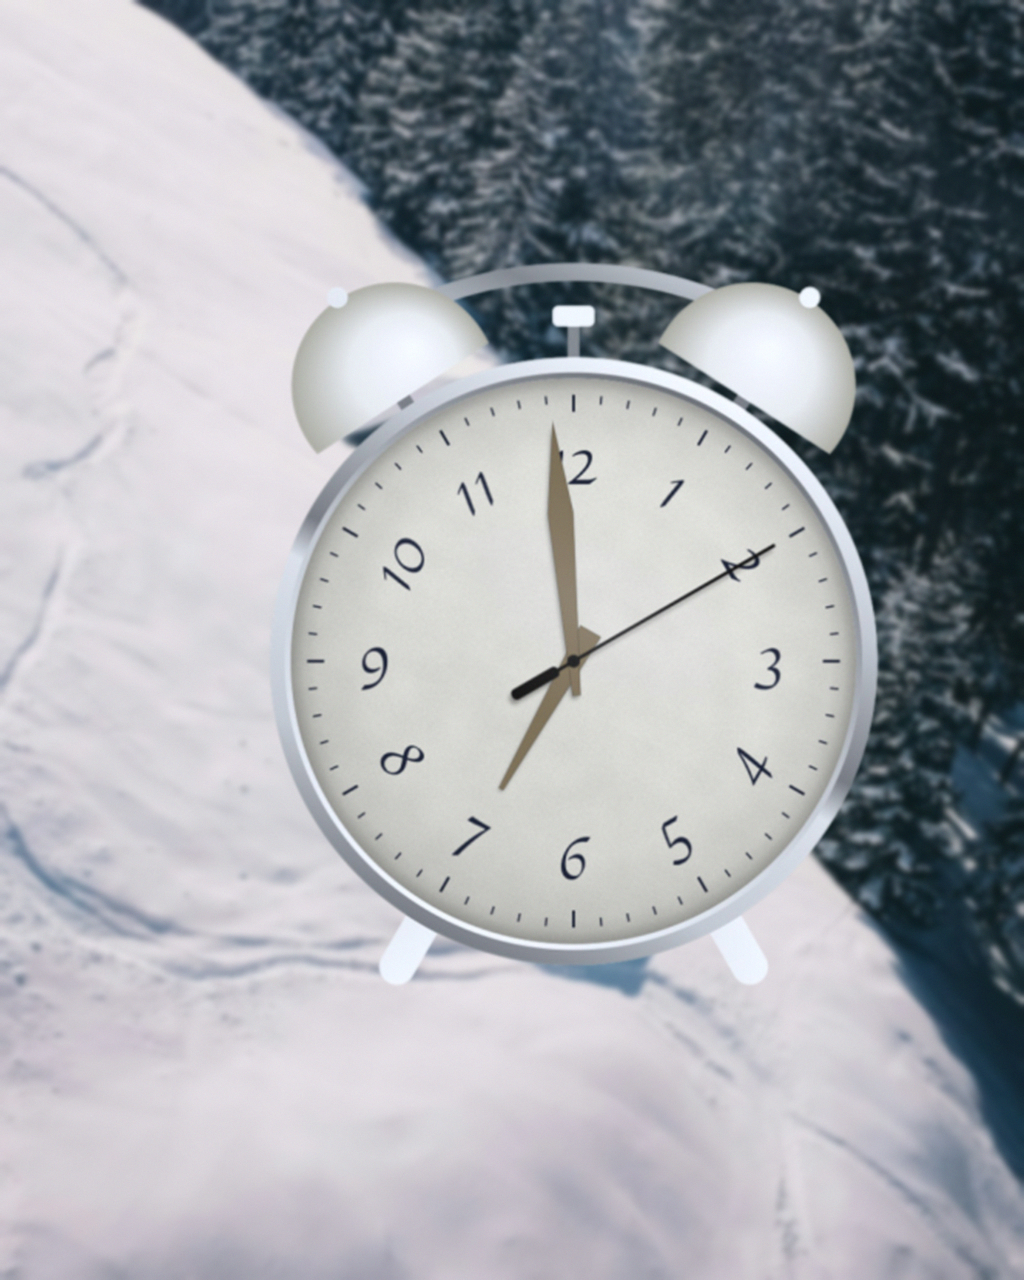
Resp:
**6:59:10**
